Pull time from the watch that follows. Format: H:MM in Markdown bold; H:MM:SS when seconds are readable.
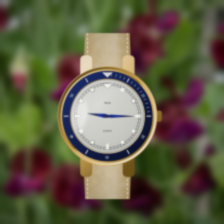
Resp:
**9:15**
